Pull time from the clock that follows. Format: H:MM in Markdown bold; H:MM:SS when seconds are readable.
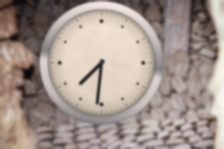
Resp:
**7:31**
